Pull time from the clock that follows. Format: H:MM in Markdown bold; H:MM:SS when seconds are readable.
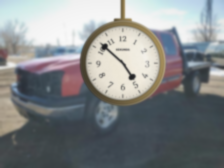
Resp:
**4:52**
